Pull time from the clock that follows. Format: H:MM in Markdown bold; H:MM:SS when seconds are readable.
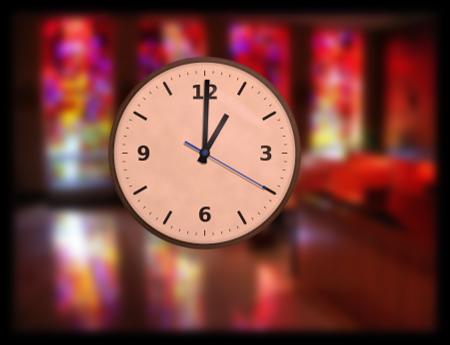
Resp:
**1:00:20**
